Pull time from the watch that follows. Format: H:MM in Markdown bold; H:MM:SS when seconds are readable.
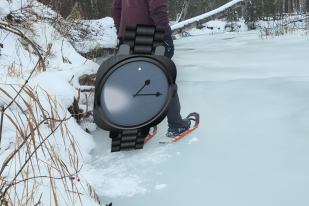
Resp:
**1:15**
